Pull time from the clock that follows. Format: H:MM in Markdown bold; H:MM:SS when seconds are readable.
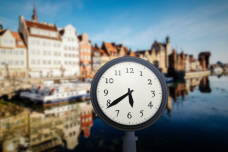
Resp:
**5:39**
